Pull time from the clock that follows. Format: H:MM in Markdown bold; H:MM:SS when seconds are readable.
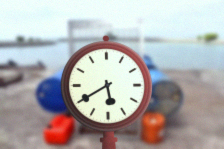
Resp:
**5:40**
